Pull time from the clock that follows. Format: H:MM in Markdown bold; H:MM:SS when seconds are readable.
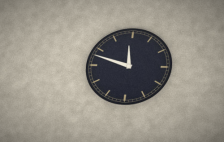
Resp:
**11:48**
